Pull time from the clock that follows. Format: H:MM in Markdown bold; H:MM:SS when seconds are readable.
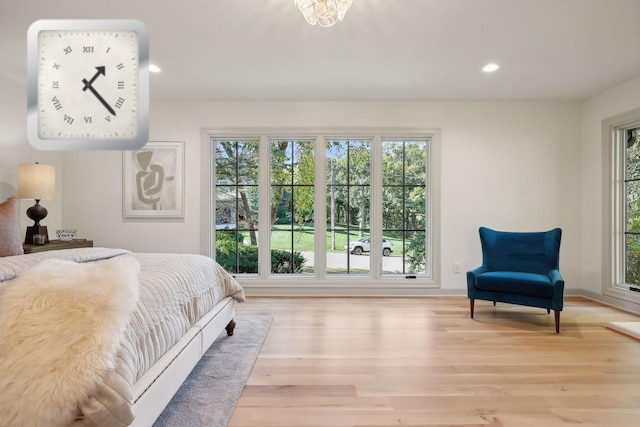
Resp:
**1:23**
